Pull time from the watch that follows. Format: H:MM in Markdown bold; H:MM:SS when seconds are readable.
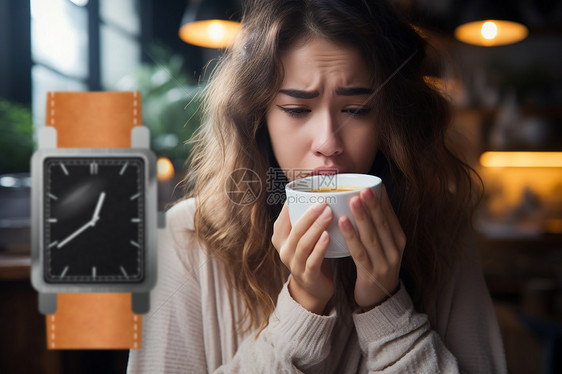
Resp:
**12:39**
